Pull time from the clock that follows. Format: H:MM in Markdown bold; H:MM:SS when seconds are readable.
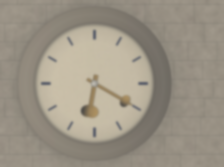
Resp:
**6:20**
